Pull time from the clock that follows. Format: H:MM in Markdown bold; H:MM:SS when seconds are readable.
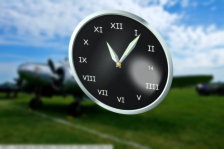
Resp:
**11:06**
